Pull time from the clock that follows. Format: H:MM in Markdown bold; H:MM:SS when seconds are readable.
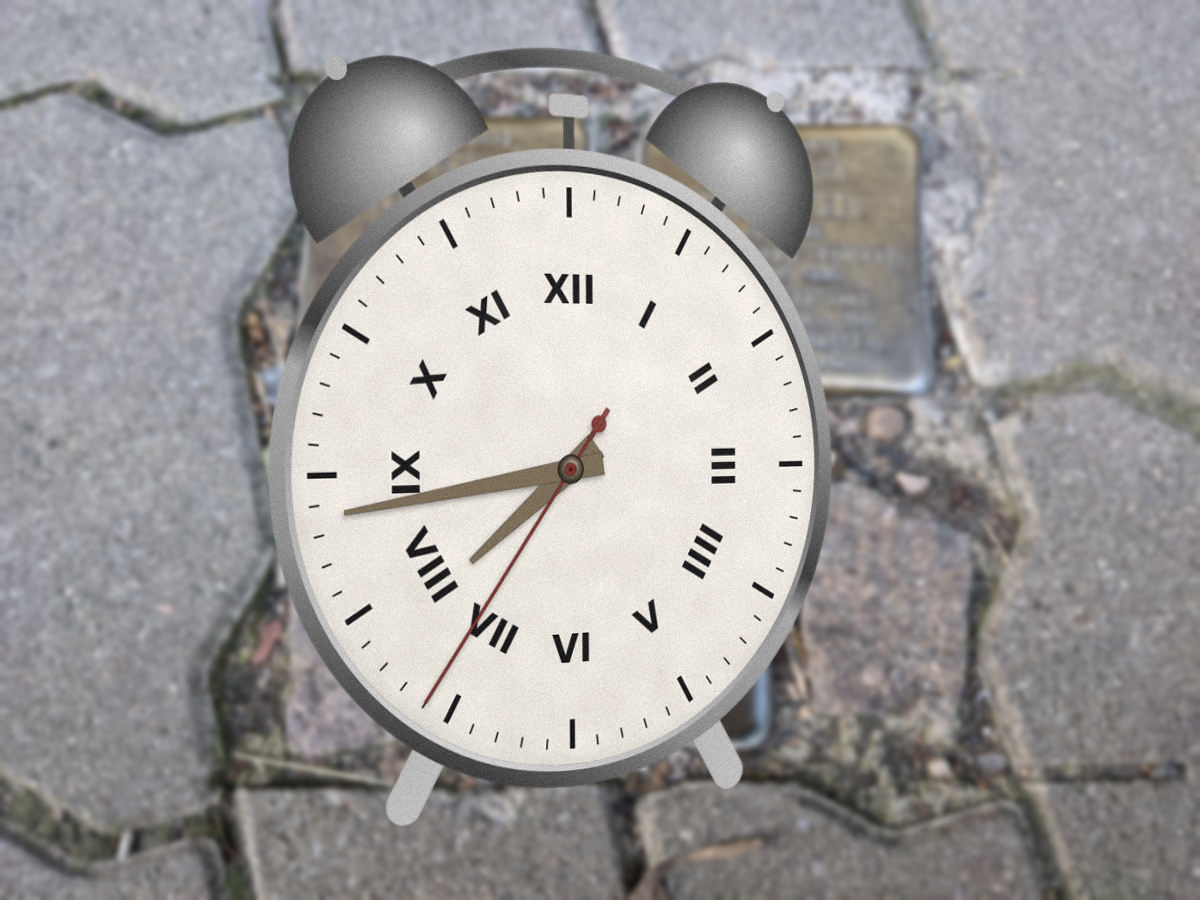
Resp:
**7:43:36**
